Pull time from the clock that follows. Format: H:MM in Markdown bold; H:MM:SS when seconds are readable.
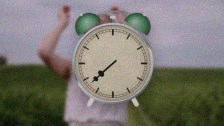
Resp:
**7:38**
